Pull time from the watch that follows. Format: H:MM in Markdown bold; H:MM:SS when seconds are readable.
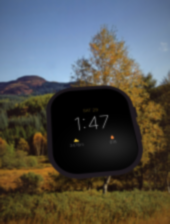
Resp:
**1:47**
